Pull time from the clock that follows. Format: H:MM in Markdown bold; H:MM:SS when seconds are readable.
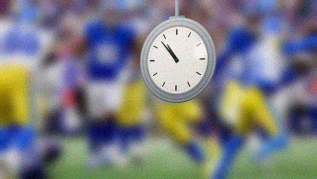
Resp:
**10:53**
